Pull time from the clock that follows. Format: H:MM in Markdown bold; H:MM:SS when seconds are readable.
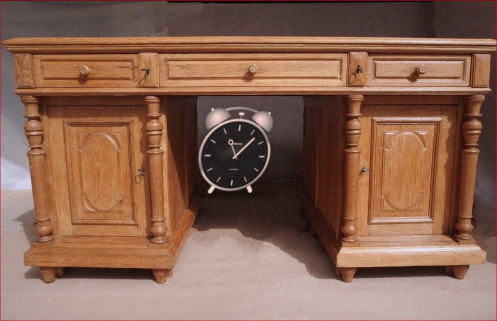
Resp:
**11:07**
